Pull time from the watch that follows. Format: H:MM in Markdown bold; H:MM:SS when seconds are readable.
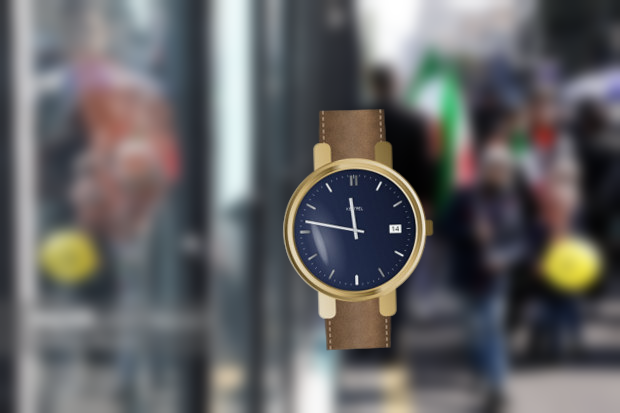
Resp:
**11:47**
